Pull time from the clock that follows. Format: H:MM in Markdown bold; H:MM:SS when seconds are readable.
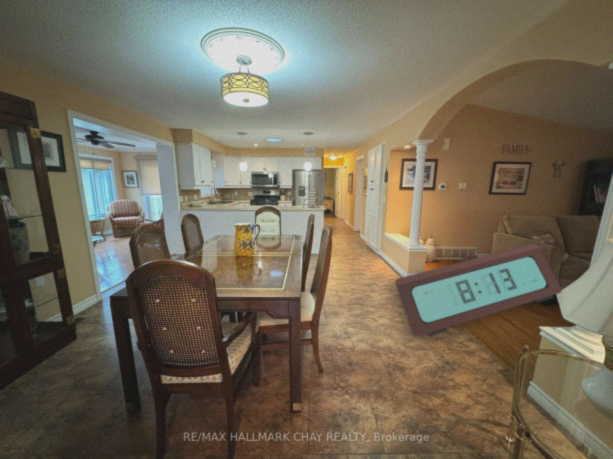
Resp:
**8:13**
